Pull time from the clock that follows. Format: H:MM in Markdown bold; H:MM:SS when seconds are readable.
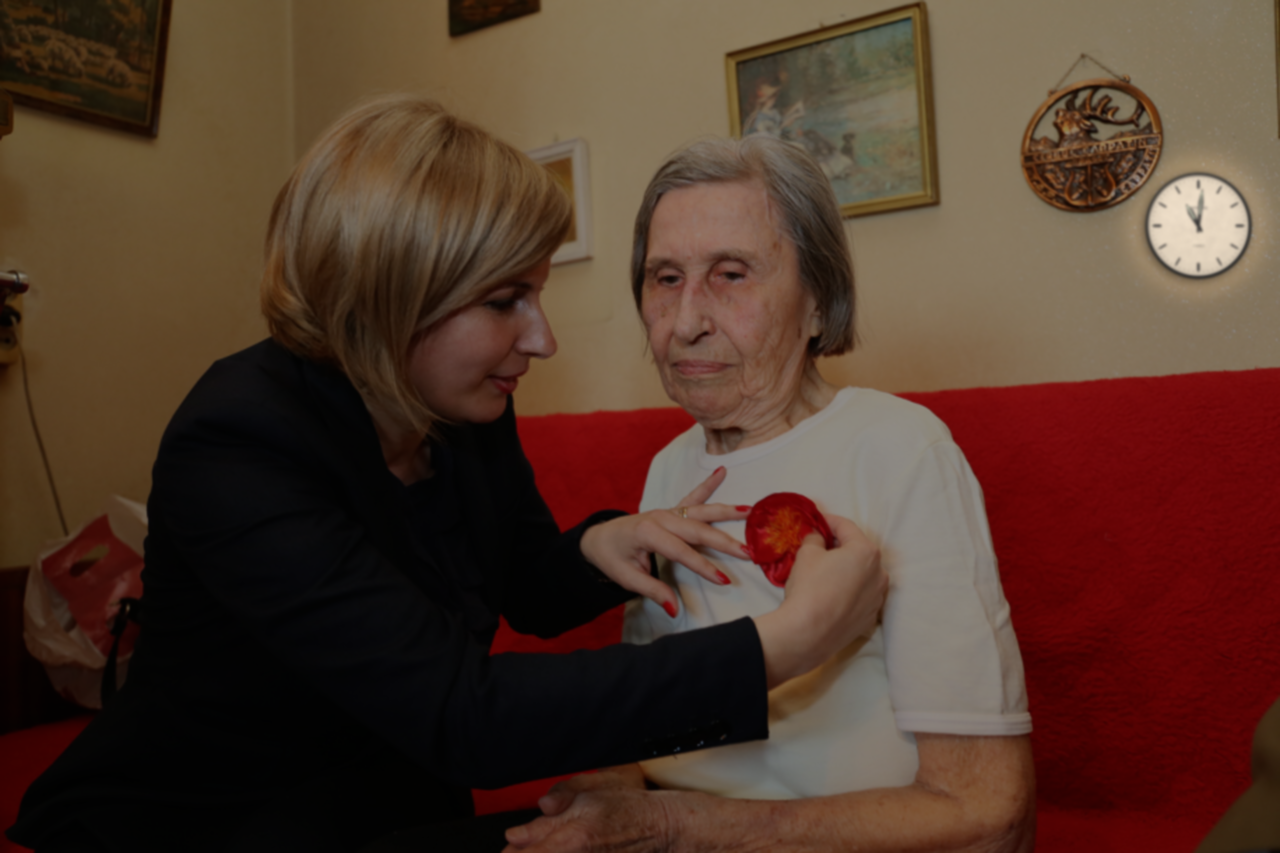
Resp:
**11:01**
